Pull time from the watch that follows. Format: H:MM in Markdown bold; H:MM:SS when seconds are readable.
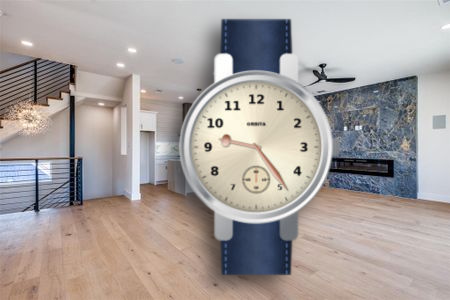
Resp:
**9:24**
